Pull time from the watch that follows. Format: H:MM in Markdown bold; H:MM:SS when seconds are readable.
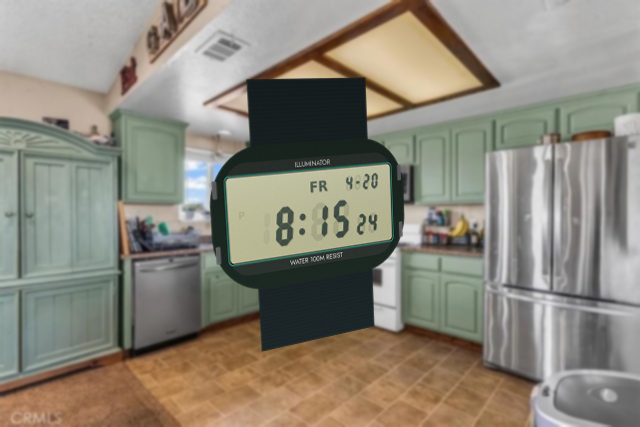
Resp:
**8:15:24**
